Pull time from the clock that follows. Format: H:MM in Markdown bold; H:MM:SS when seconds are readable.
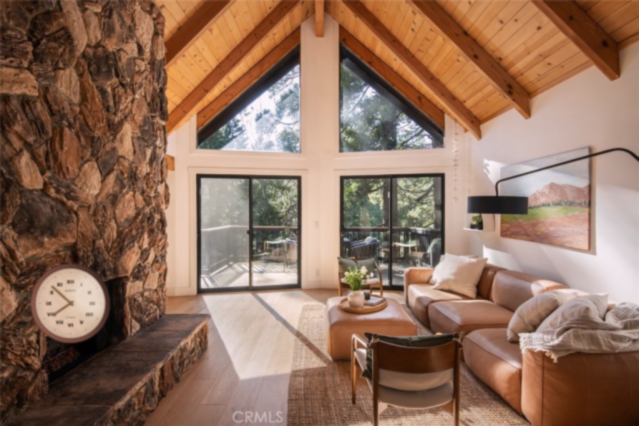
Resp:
**7:52**
